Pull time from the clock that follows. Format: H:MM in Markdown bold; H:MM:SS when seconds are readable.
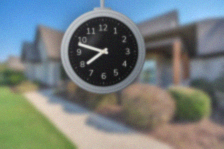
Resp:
**7:48**
